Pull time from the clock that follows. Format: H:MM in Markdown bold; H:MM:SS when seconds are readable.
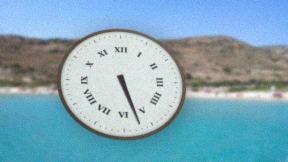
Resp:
**5:27**
